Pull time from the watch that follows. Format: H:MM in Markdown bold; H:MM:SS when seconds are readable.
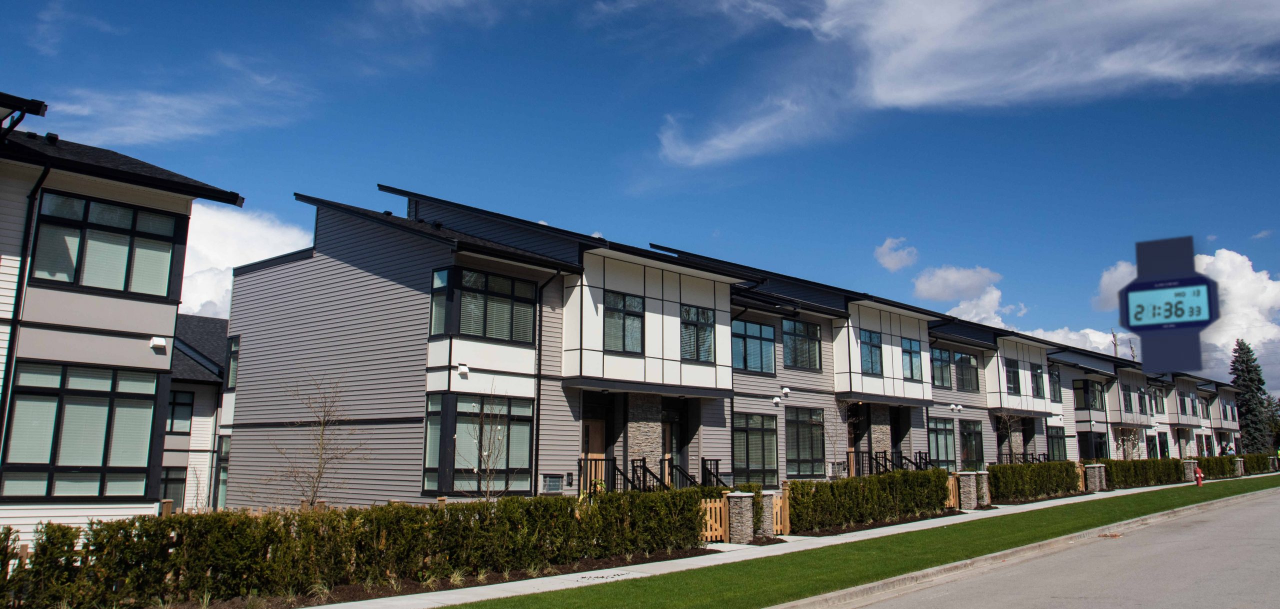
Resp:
**21:36**
